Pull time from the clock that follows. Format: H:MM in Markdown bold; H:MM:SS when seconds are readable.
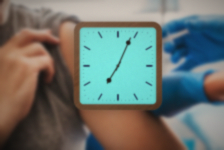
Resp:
**7:04**
